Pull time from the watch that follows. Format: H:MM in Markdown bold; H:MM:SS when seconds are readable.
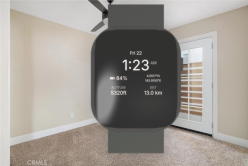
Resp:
**1:23**
